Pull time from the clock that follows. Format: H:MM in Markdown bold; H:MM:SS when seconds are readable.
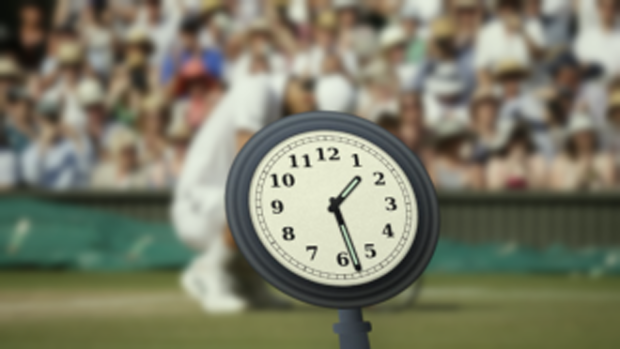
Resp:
**1:28**
